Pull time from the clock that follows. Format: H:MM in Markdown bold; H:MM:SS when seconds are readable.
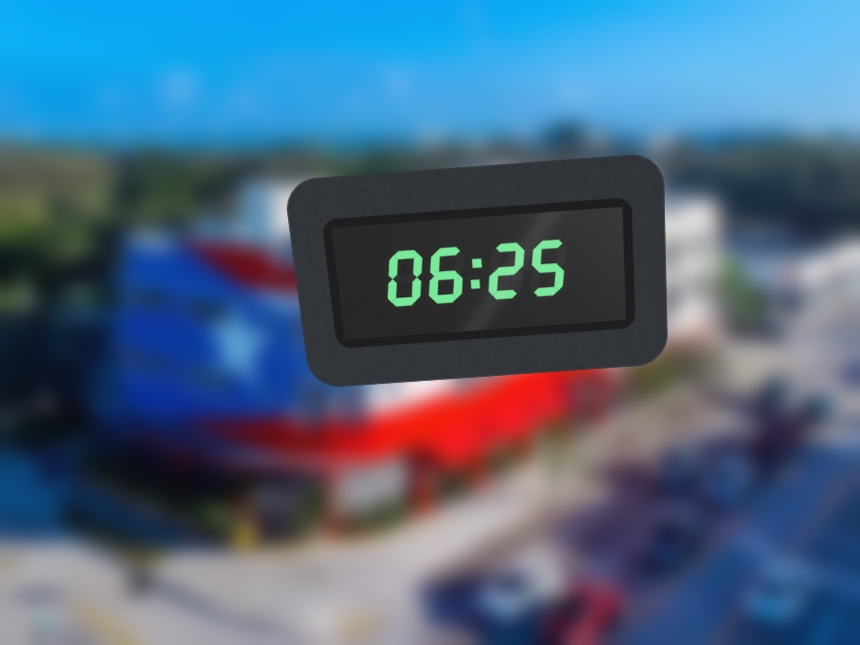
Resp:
**6:25**
